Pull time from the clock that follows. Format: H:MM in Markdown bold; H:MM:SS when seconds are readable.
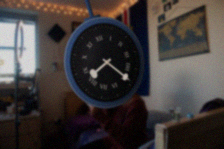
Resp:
**8:24**
